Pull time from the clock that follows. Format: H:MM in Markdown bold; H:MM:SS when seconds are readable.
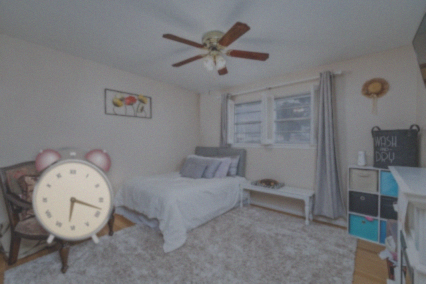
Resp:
**6:18**
